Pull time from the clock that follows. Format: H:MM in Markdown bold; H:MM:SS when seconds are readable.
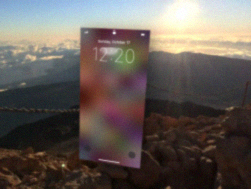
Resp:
**12:20**
